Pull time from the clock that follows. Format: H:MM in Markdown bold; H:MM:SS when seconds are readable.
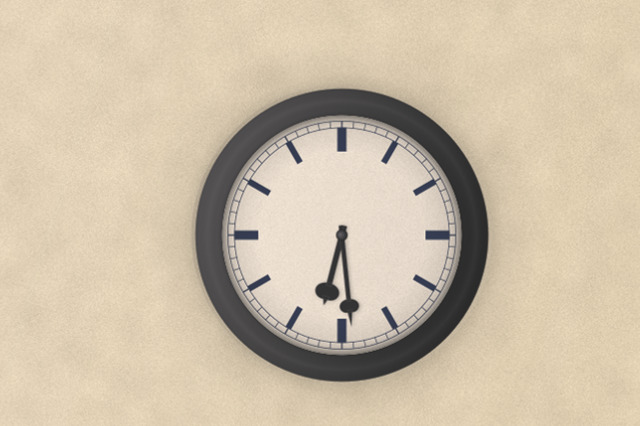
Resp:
**6:29**
